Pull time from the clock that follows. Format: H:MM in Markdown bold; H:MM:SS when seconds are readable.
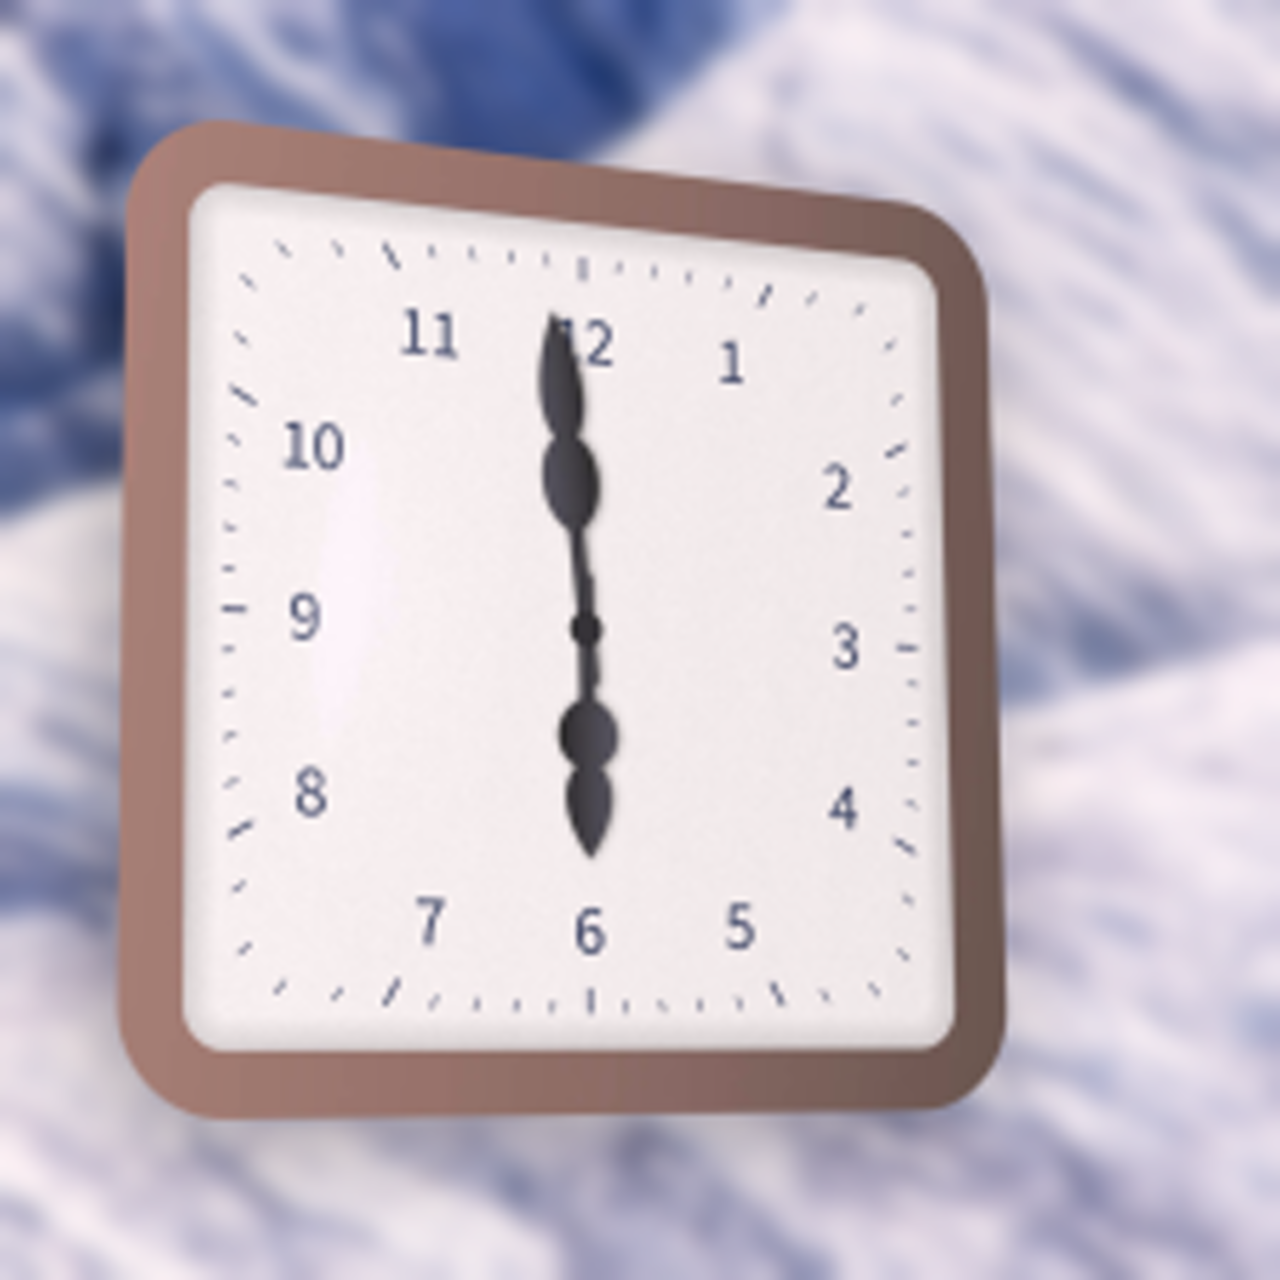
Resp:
**5:59**
